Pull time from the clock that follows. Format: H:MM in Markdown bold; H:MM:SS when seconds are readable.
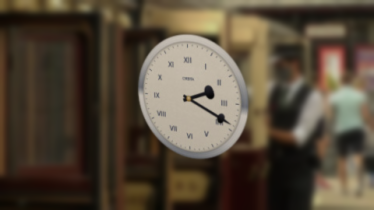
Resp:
**2:19**
